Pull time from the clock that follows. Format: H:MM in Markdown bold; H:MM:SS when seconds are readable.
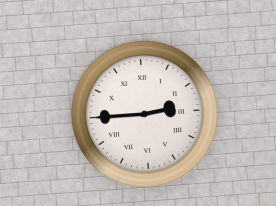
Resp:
**2:45**
